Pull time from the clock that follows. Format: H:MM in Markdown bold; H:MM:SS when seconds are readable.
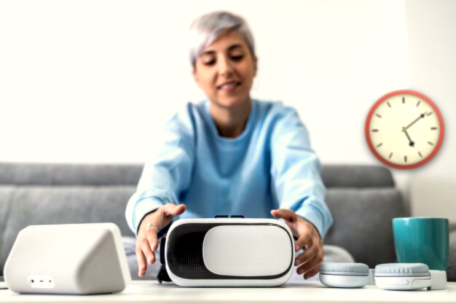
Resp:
**5:09**
